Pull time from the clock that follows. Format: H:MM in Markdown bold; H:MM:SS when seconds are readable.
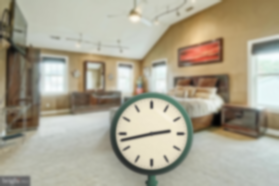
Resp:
**2:43**
